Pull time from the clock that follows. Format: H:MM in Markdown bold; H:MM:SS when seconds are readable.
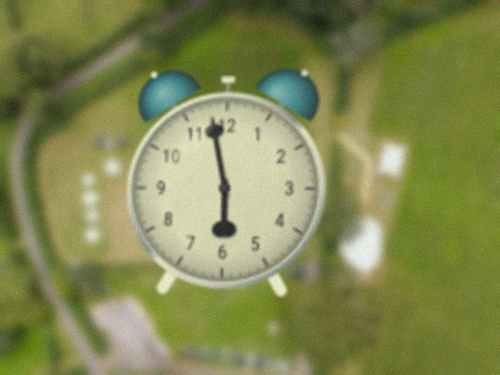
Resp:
**5:58**
